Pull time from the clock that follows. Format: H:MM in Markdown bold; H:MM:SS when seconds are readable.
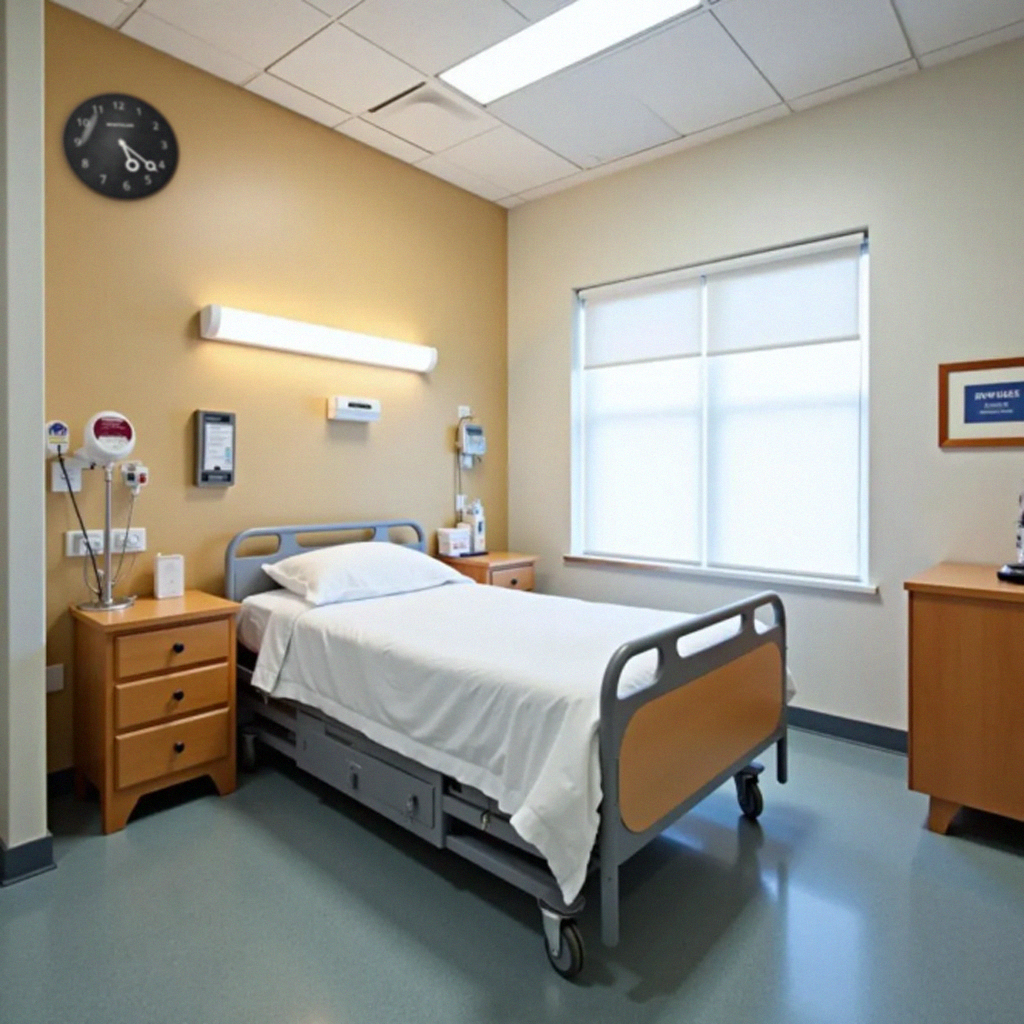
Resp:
**5:22**
